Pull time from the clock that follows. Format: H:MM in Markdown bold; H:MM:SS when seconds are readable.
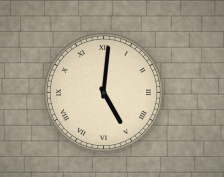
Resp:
**5:01**
